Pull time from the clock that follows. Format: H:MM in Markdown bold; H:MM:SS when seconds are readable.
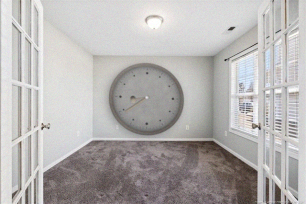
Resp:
**8:39**
